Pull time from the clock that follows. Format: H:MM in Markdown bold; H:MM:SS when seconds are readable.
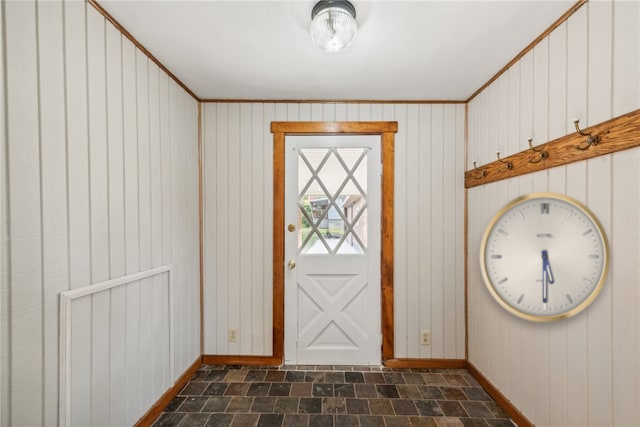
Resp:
**5:30**
